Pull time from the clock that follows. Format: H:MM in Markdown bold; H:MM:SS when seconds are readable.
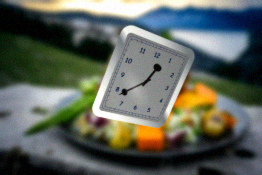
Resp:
**12:38**
